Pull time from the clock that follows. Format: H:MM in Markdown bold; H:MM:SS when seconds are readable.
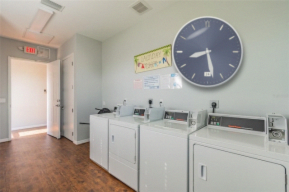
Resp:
**8:28**
